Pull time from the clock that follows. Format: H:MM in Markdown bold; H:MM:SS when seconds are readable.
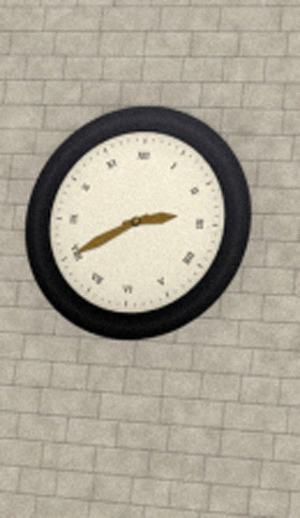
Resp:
**2:40**
